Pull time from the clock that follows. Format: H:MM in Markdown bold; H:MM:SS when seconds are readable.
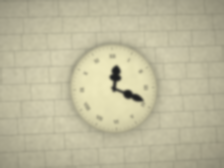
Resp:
**12:19**
